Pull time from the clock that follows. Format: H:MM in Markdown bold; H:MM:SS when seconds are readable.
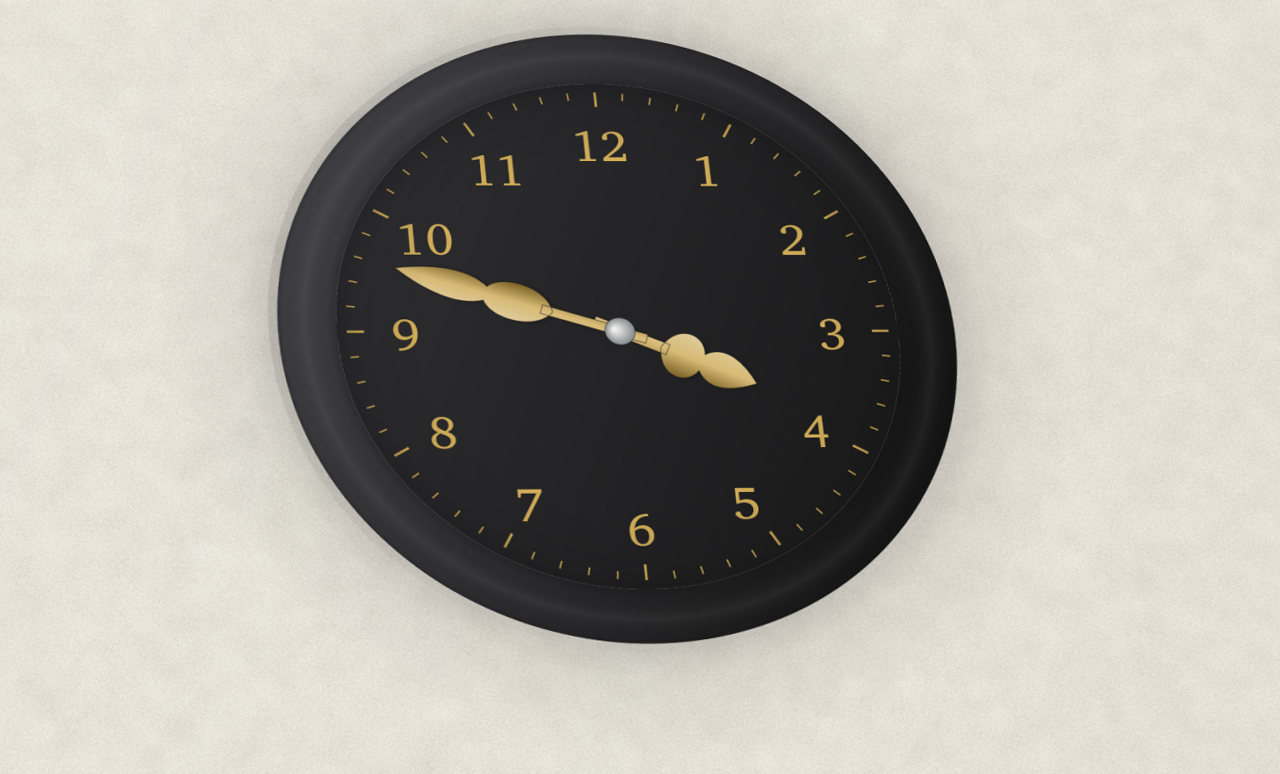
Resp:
**3:48**
